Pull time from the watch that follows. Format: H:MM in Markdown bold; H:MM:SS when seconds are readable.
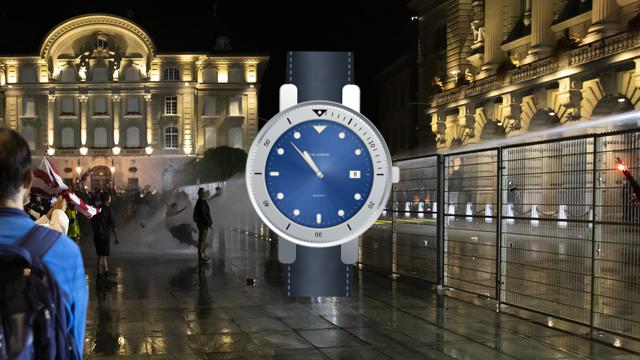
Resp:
**10:53**
